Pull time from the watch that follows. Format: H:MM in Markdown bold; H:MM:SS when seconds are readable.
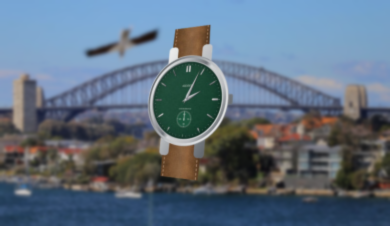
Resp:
**2:04**
